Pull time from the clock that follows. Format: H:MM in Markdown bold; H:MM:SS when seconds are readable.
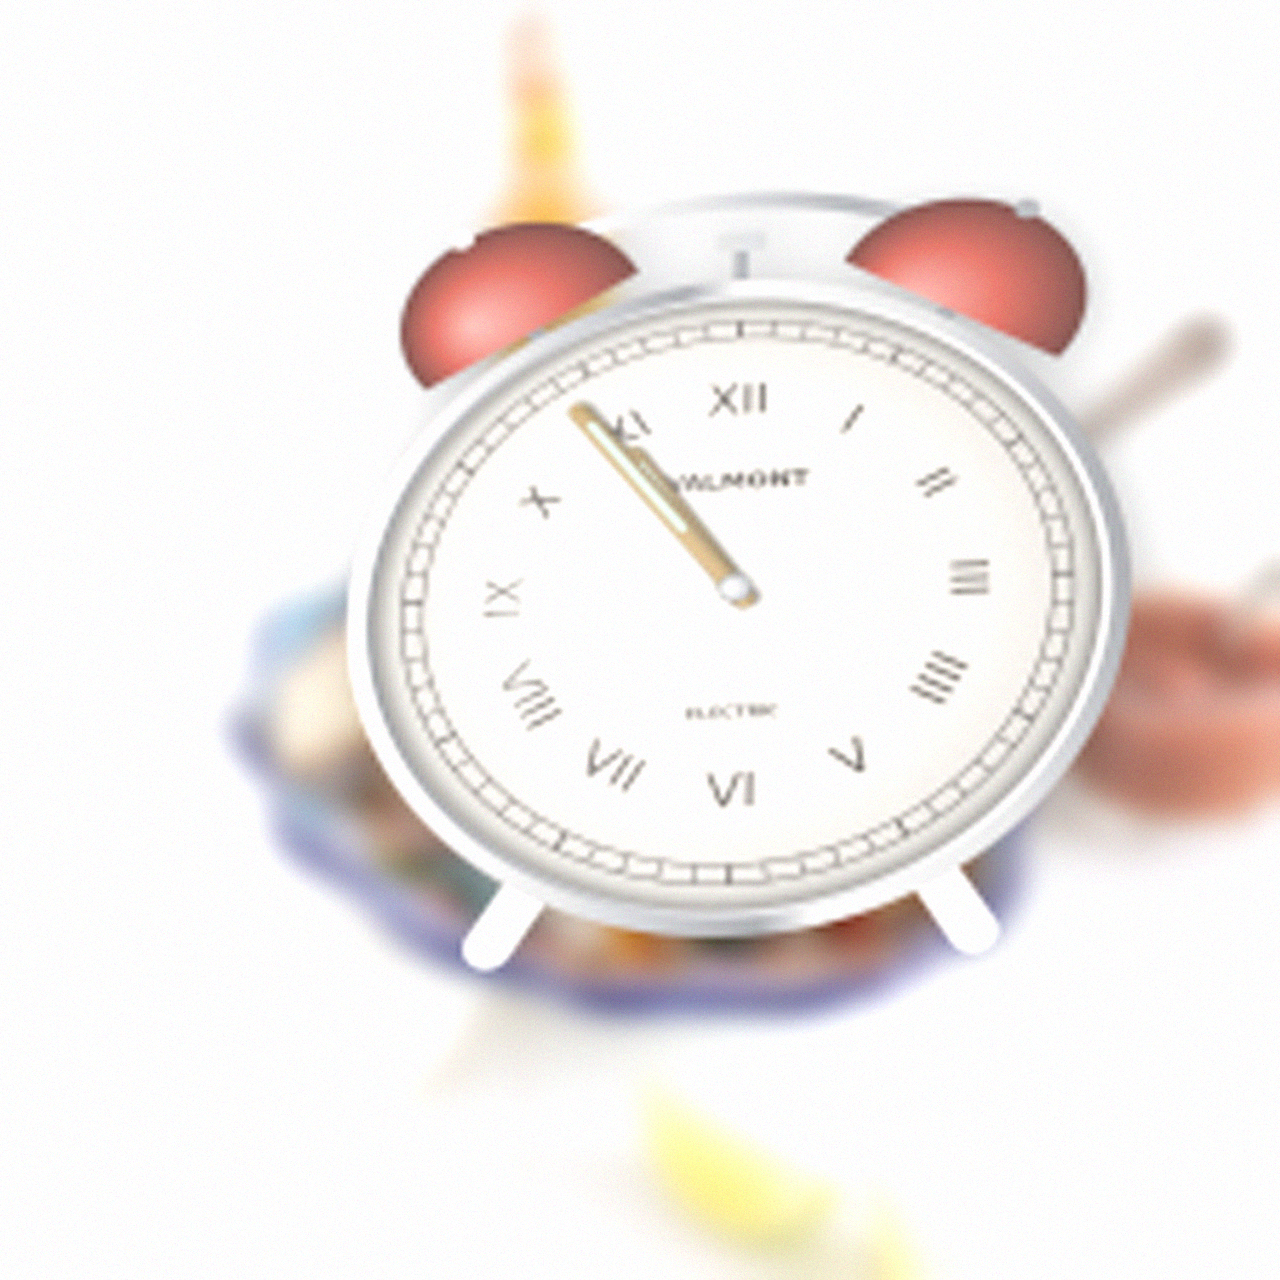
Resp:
**10:54**
